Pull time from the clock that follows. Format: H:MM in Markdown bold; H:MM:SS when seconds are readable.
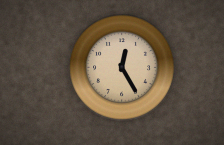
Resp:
**12:25**
